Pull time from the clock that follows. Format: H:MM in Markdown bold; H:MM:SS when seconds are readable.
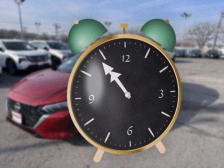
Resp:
**10:54**
